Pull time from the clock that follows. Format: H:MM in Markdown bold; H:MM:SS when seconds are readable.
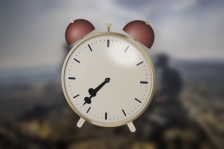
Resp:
**7:37**
